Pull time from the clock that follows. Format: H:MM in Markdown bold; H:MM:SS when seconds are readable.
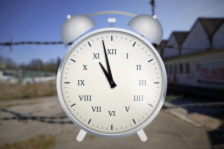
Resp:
**10:58**
